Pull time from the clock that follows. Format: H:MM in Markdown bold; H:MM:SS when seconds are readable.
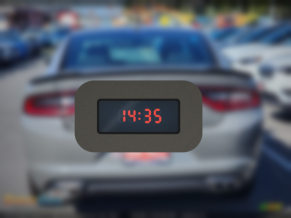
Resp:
**14:35**
